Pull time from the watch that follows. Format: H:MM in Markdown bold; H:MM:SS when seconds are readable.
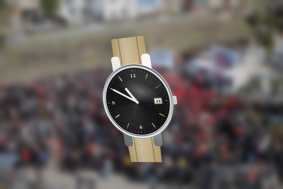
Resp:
**10:50**
